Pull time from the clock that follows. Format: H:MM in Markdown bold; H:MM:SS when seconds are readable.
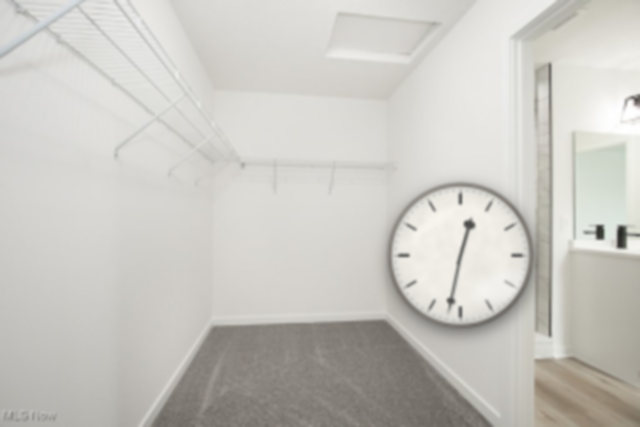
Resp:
**12:32**
